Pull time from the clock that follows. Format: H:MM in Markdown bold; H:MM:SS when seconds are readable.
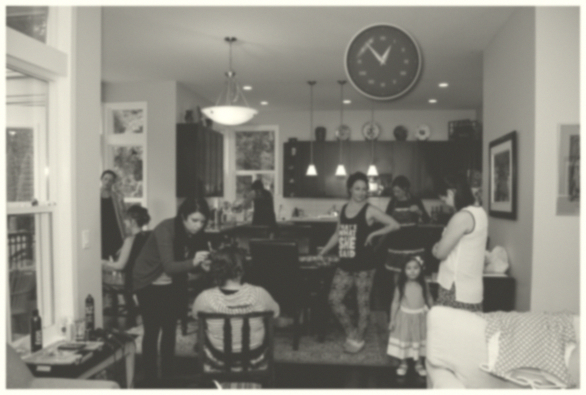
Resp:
**12:53**
